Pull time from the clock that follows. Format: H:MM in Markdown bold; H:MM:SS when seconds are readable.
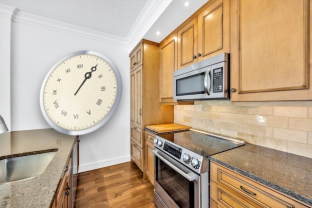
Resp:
**1:06**
